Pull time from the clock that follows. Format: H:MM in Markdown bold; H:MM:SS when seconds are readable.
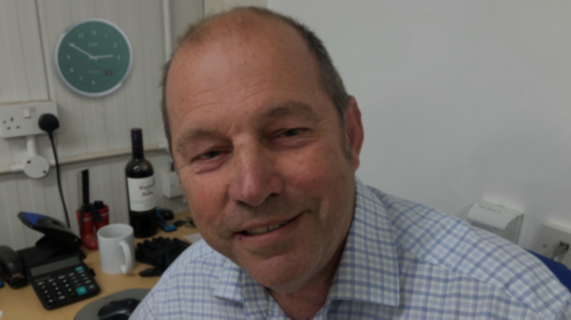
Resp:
**2:50**
